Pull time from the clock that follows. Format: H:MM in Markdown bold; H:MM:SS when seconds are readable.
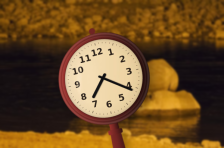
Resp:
**7:21**
